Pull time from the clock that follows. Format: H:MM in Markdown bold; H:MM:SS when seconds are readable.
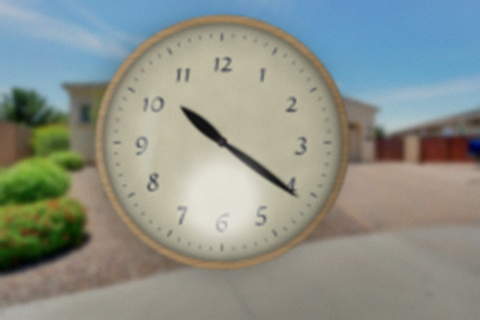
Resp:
**10:21**
